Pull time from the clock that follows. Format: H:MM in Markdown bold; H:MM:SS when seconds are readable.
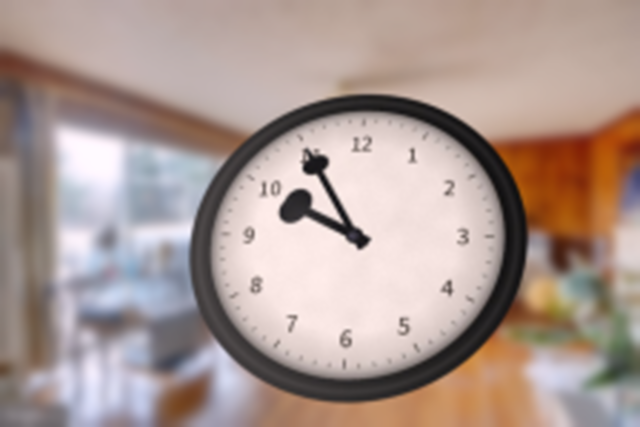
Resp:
**9:55**
